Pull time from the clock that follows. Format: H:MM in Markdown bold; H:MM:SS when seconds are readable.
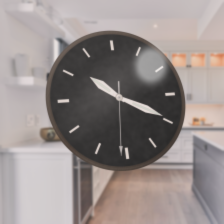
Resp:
**10:19:31**
